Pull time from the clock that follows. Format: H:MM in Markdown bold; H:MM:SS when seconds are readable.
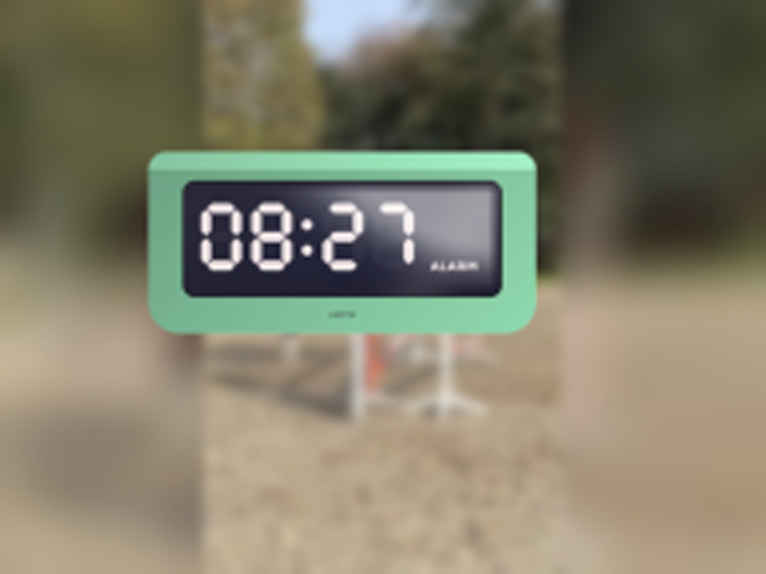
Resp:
**8:27**
